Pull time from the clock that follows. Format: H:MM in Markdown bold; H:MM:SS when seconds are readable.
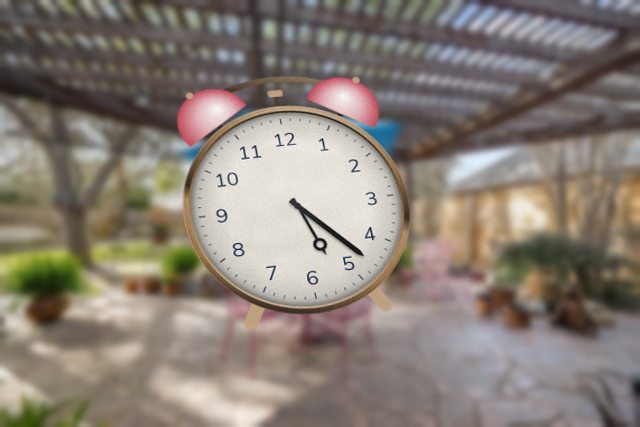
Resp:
**5:23**
